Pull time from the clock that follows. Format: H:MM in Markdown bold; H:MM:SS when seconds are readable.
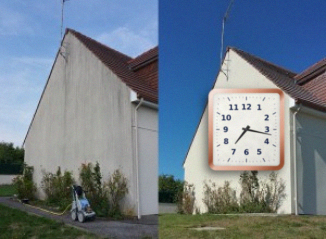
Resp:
**7:17**
